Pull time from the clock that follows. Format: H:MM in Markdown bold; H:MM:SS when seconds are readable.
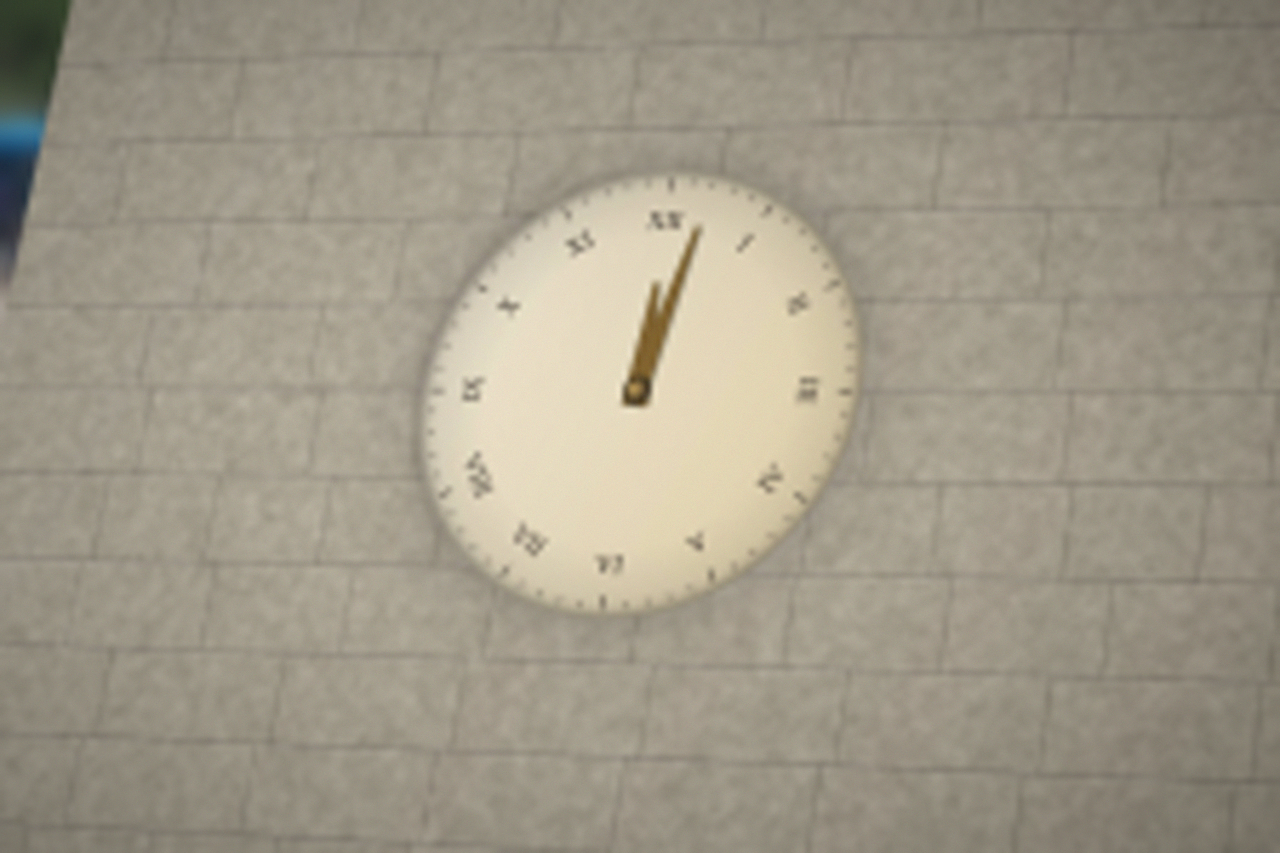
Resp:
**12:02**
